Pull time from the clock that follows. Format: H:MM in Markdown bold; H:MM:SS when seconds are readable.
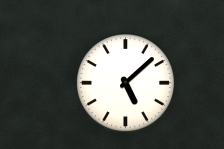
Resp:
**5:08**
